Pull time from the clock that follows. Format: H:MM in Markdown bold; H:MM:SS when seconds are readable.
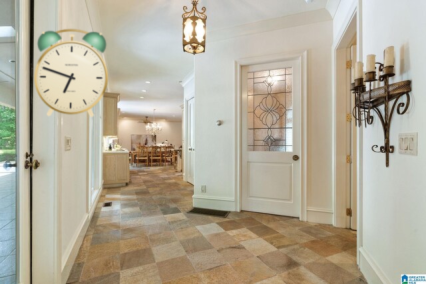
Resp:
**6:48**
